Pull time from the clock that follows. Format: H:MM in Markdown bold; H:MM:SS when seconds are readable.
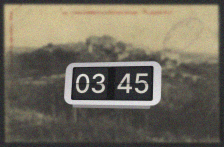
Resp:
**3:45**
